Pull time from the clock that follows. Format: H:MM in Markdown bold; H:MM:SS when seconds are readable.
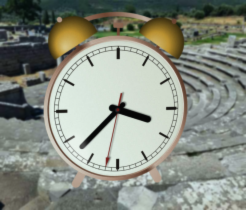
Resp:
**3:37:32**
